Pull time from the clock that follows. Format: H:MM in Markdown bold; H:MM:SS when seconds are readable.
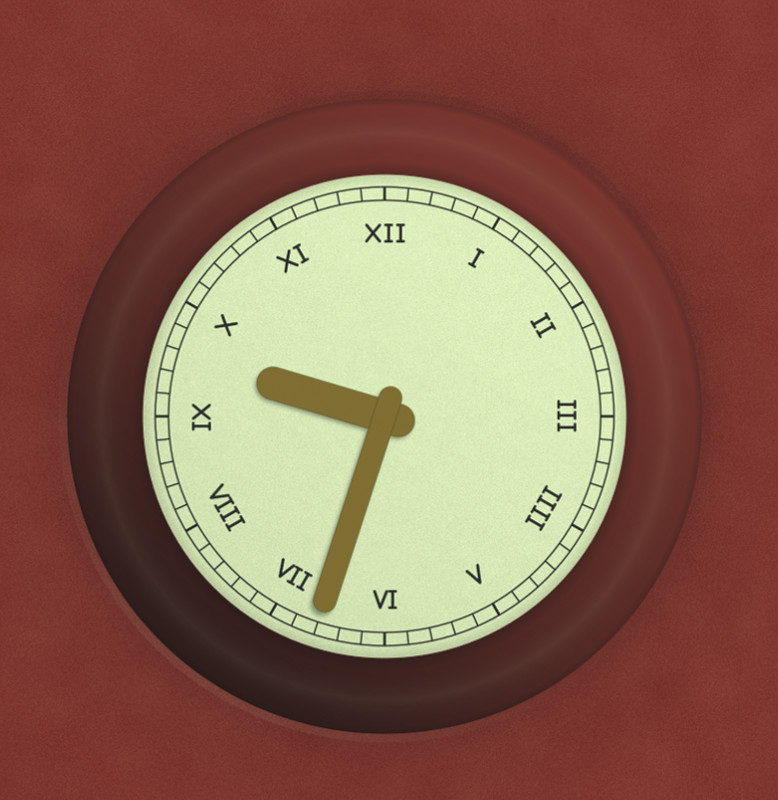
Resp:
**9:33**
